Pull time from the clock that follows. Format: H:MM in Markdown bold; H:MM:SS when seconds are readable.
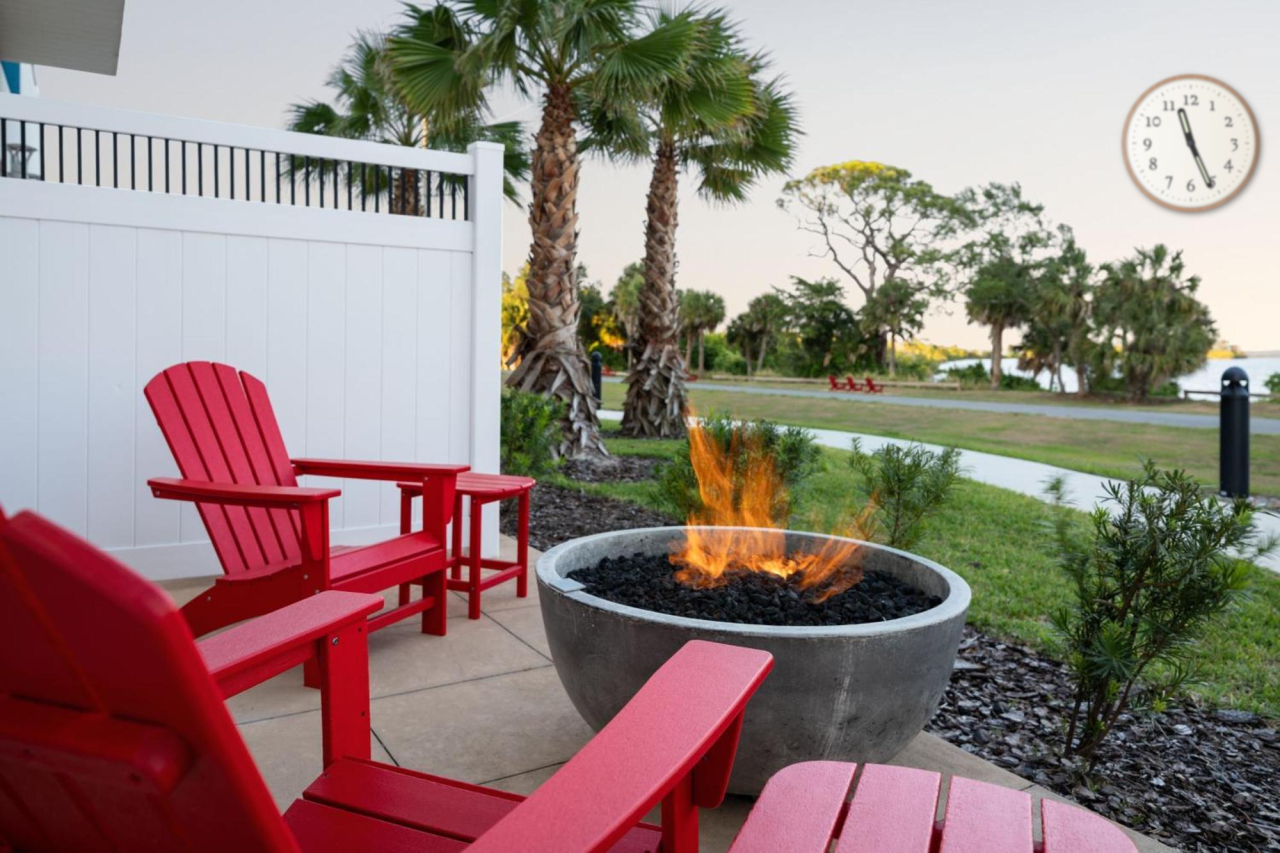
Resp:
**11:26**
